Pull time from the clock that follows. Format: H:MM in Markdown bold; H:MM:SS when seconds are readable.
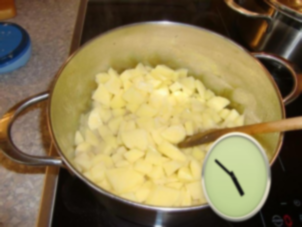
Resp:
**4:51**
